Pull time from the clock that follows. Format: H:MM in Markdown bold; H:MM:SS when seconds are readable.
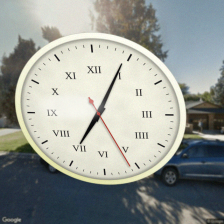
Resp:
**7:04:26**
